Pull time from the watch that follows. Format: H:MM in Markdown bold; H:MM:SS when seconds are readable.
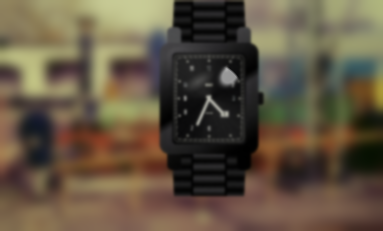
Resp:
**4:34**
